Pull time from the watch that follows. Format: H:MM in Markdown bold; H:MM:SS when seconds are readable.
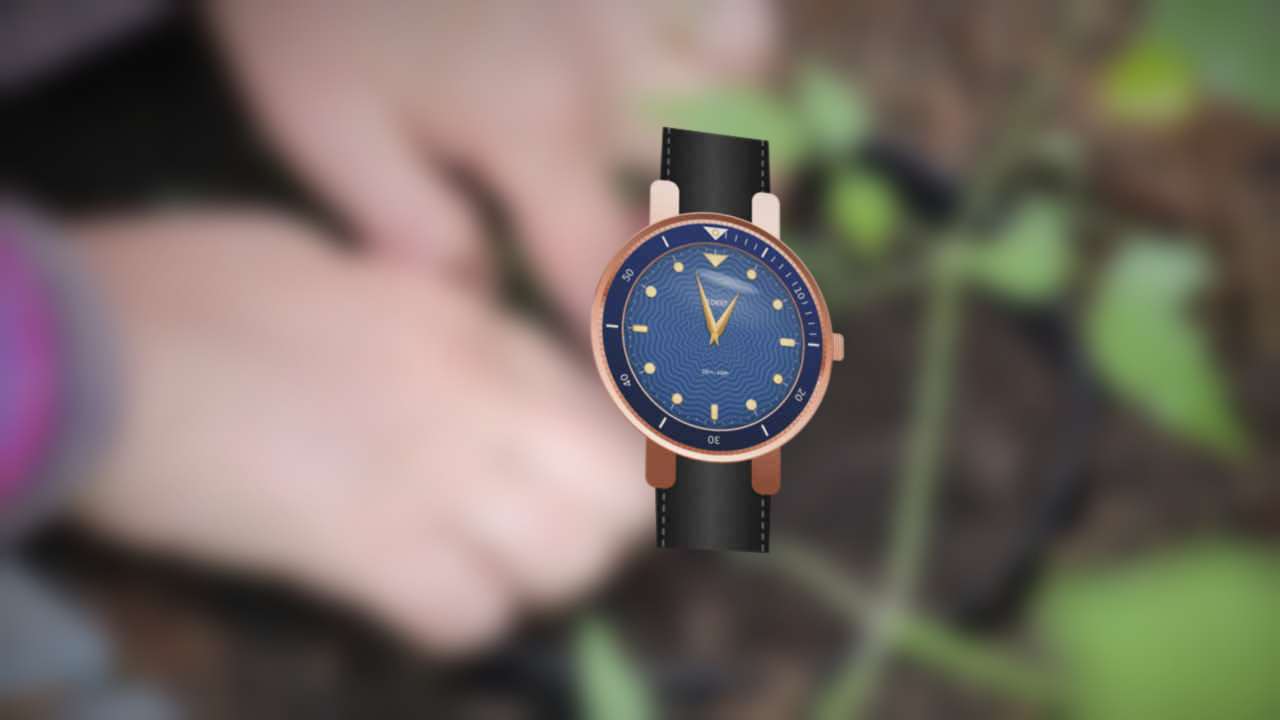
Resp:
**12:57**
